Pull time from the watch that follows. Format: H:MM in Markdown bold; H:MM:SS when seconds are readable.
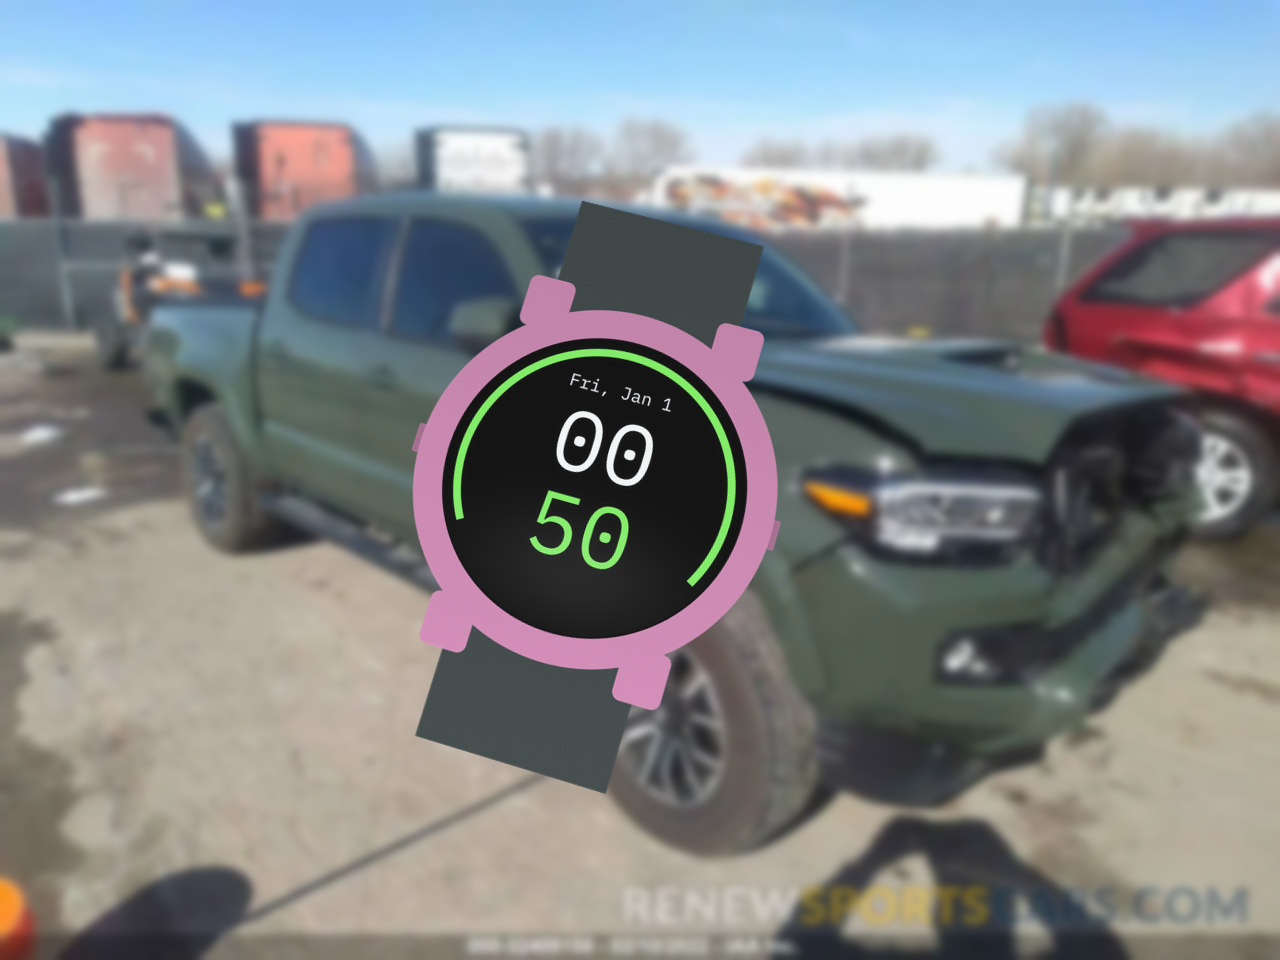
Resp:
**0:50**
